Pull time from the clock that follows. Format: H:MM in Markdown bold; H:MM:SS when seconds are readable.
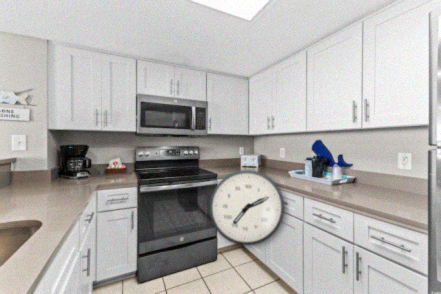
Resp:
**7:10**
